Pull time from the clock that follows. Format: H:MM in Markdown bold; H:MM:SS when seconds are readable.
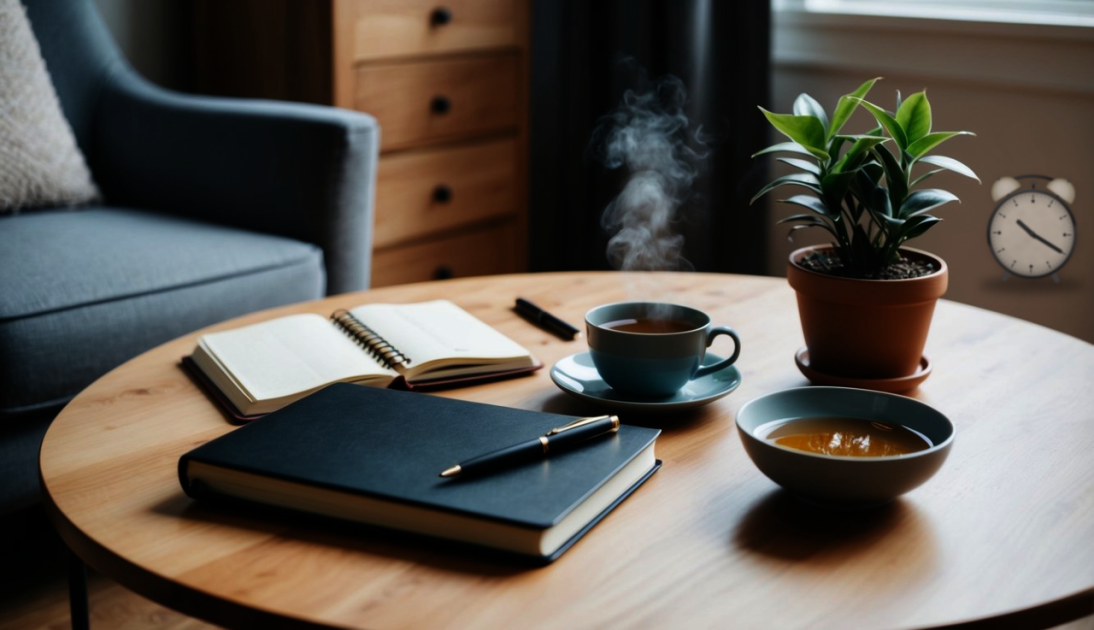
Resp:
**10:20**
